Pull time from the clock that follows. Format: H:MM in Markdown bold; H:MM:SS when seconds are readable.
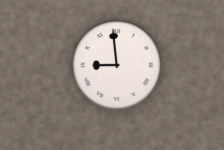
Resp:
**8:59**
